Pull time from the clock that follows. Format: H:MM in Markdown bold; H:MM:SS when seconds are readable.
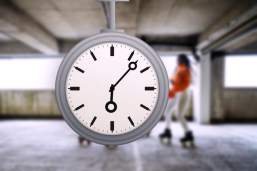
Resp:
**6:07**
